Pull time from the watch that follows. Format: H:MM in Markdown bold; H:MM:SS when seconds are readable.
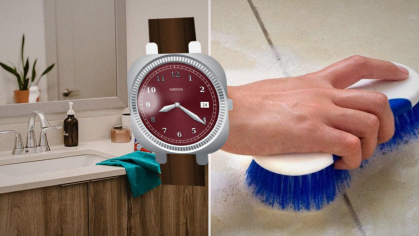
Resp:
**8:21**
